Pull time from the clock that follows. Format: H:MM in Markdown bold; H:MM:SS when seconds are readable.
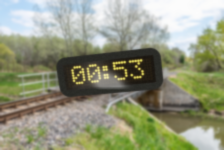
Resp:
**0:53**
